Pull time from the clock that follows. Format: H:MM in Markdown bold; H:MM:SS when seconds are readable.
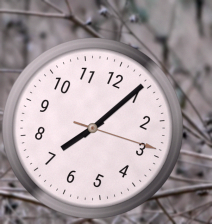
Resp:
**7:04:14**
